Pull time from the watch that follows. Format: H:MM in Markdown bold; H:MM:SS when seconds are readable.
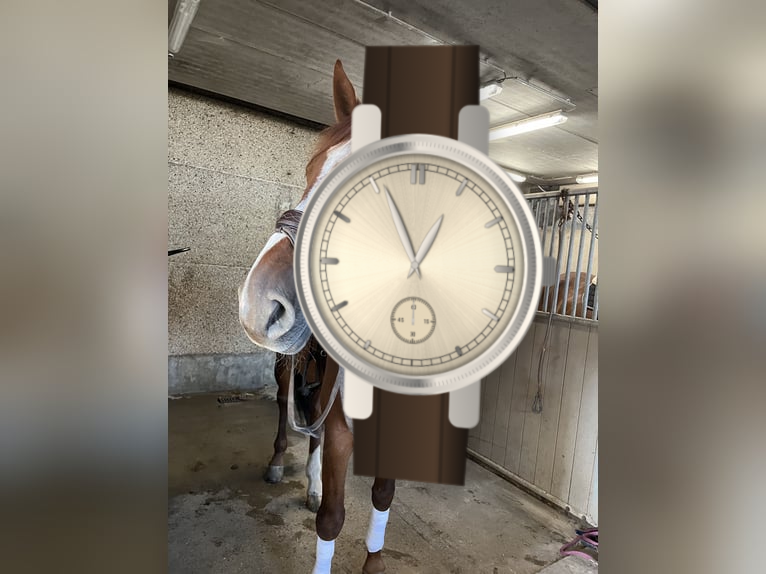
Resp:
**12:56**
